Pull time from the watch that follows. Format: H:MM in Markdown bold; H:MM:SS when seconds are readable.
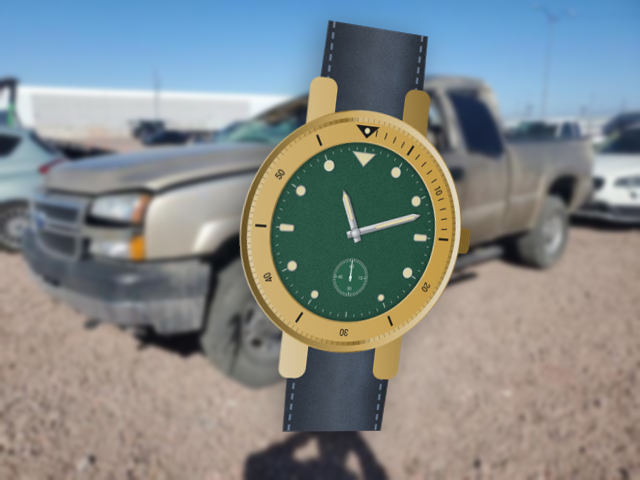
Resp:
**11:12**
